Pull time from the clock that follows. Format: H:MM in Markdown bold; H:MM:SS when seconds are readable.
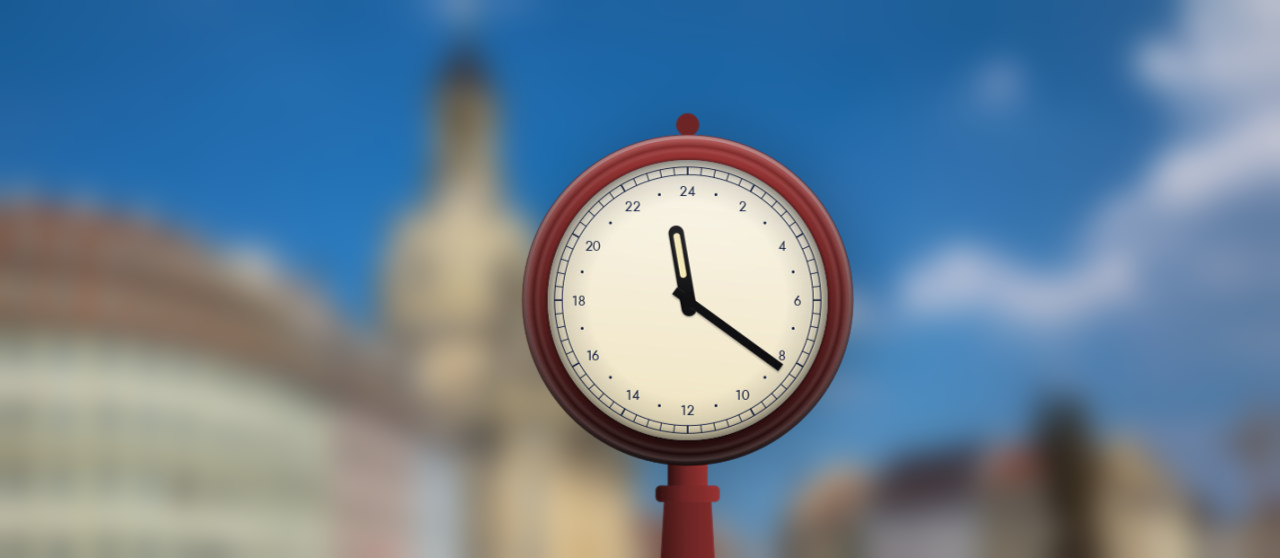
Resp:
**23:21**
